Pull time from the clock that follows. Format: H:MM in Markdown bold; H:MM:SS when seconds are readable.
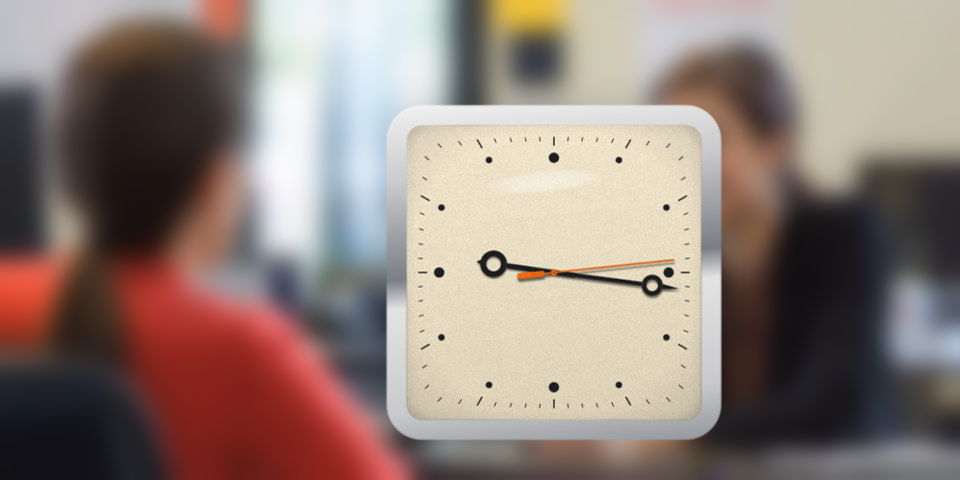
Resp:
**9:16:14**
